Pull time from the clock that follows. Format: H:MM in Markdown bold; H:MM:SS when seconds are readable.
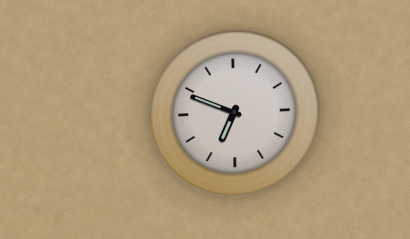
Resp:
**6:49**
